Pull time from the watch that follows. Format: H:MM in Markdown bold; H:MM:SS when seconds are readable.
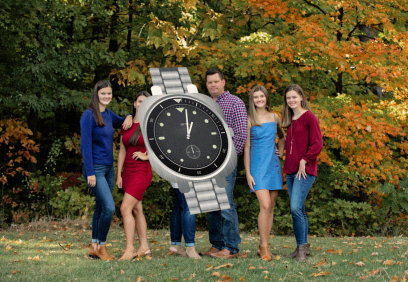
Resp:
**1:02**
